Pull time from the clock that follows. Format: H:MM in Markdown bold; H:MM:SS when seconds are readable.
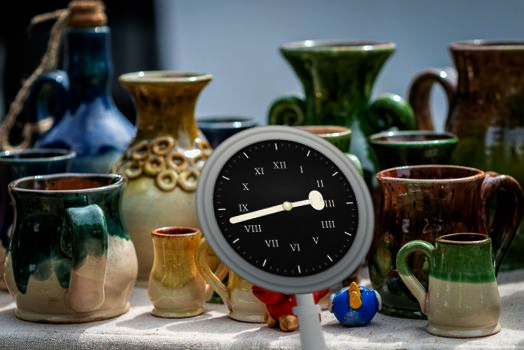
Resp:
**2:43**
